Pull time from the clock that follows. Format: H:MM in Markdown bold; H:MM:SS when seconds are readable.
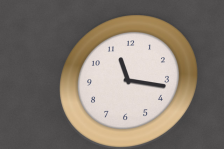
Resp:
**11:17**
